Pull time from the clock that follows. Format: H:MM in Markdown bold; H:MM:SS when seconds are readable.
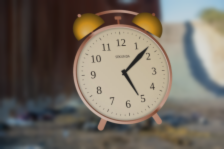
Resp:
**5:08**
